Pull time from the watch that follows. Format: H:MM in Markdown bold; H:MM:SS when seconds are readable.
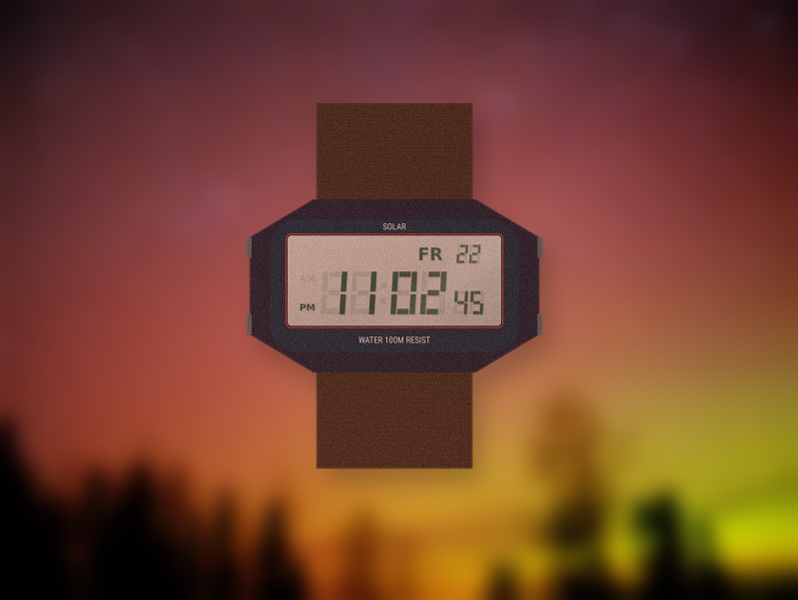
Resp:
**11:02:45**
